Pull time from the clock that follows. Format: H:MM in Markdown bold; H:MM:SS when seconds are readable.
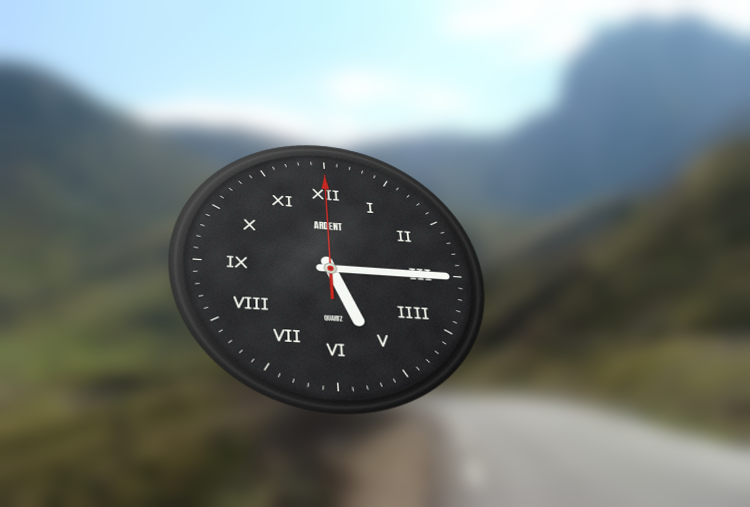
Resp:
**5:15:00**
